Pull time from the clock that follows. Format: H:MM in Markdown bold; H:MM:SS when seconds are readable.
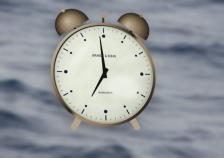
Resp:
**6:59**
